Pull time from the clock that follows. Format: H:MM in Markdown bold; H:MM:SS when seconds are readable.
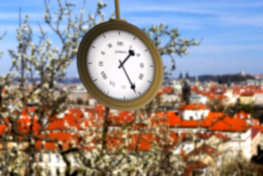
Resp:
**1:26**
